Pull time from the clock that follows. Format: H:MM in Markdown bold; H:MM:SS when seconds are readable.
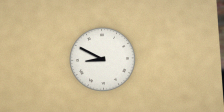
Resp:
**8:50**
